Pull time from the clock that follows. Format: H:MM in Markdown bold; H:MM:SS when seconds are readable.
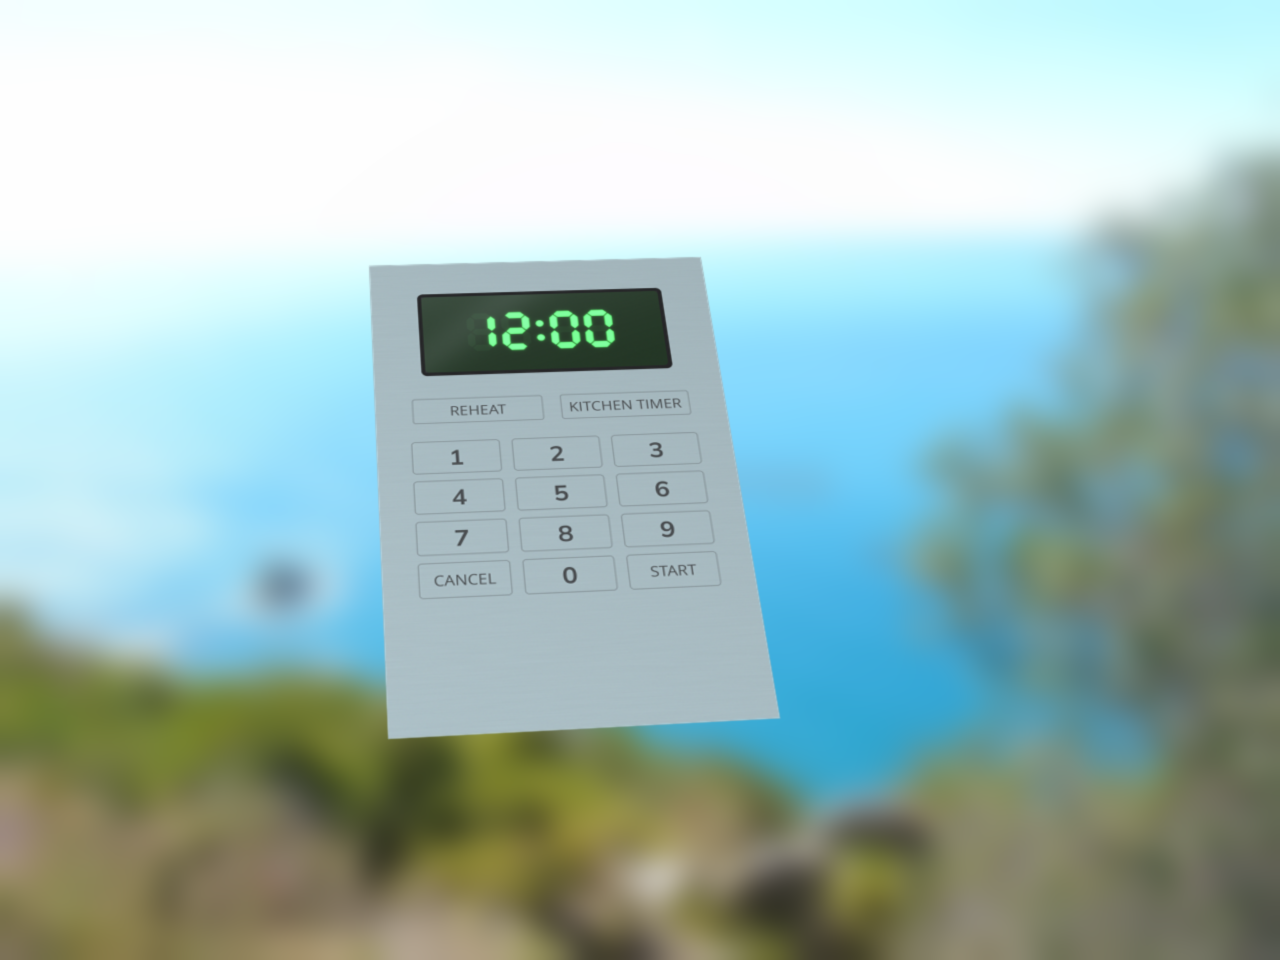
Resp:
**12:00**
